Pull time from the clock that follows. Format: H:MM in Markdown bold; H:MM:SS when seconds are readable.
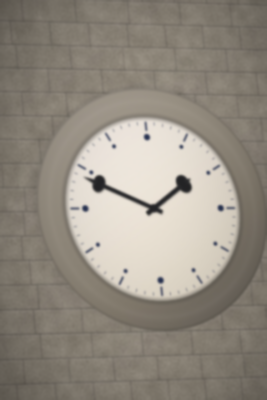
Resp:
**1:49**
